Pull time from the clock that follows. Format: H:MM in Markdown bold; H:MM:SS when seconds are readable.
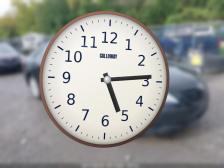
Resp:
**5:14**
